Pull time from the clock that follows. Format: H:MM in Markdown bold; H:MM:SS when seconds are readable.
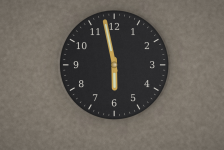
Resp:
**5:58**
